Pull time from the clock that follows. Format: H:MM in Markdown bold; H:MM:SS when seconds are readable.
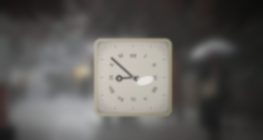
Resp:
**8:52**
